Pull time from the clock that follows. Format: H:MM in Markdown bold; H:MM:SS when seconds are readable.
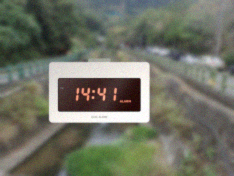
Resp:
**14:41**
